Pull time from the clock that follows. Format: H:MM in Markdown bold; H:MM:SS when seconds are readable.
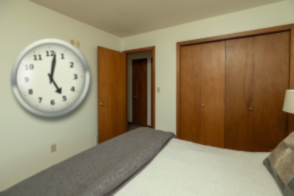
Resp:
**5:02**
